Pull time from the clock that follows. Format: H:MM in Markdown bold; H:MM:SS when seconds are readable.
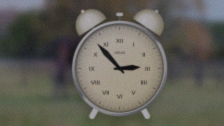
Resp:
**2:53**
